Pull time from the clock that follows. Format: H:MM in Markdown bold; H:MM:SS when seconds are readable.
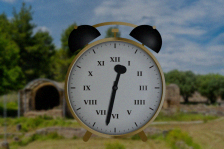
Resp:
**12:32**
